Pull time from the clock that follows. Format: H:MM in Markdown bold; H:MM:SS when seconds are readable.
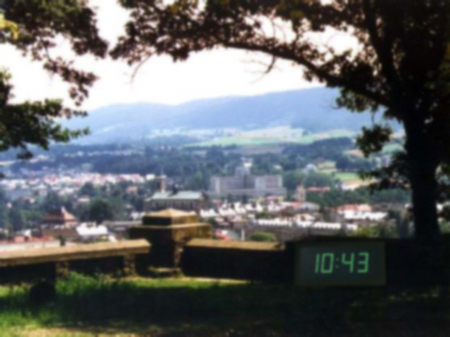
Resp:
**10:43**
